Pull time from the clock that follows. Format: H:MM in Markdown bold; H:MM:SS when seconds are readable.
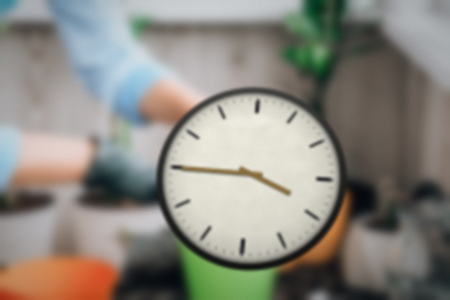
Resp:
**3:45**
